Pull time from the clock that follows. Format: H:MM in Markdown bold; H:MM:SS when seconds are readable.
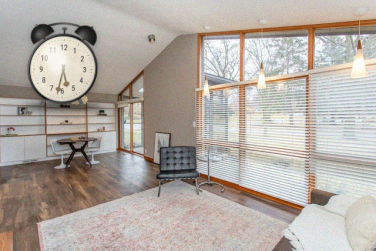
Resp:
**5:32**
